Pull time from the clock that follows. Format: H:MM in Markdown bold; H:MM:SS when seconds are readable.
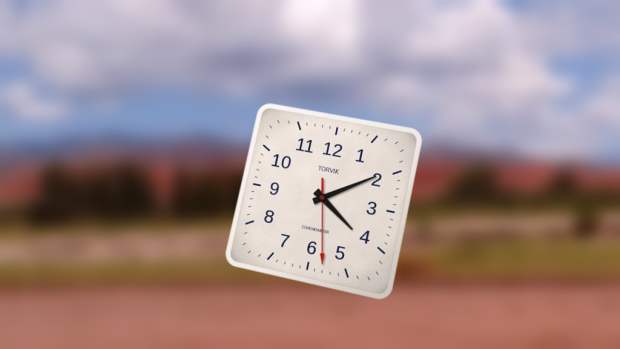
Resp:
**4:09:28**
